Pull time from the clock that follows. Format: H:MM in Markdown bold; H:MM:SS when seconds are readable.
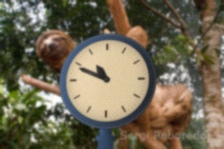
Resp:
**10:49**
